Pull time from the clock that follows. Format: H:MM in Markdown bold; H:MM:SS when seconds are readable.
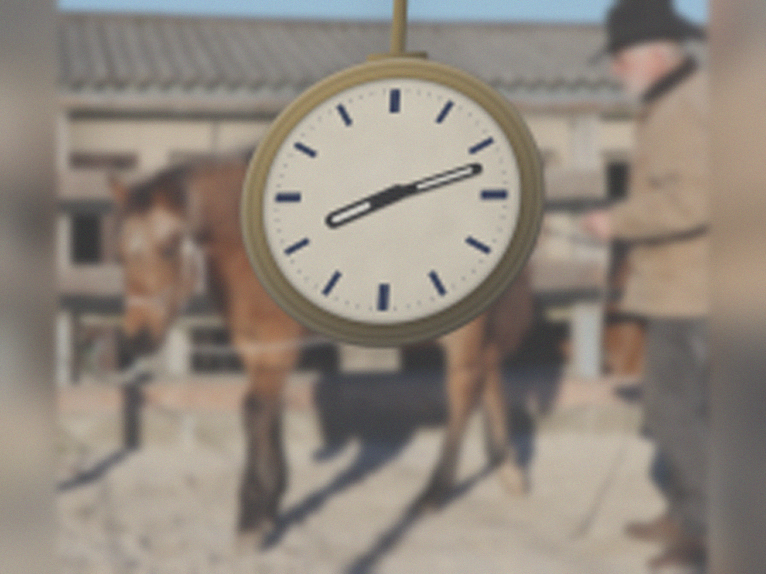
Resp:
**8:12**
